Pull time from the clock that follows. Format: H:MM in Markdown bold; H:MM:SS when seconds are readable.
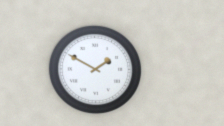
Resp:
**1:50**
